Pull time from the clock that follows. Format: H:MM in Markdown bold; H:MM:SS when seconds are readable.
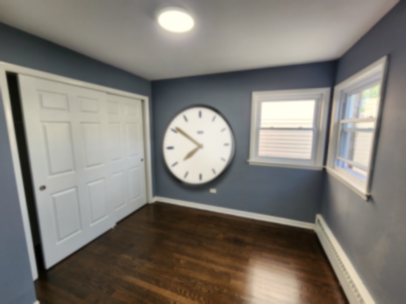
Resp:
**7:51**
